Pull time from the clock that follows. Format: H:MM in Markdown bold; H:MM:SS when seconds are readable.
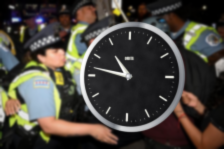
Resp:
**10:47**
